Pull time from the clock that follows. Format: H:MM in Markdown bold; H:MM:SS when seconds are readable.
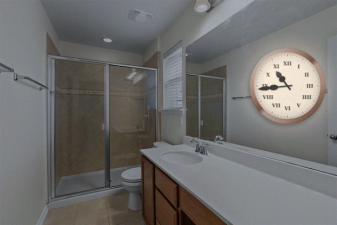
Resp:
**10:44**
